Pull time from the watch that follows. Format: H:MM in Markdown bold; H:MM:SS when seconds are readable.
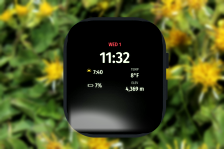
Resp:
**11:32**
